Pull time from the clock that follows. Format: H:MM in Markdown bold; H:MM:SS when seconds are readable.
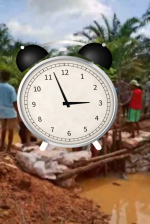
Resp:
**2:57**
